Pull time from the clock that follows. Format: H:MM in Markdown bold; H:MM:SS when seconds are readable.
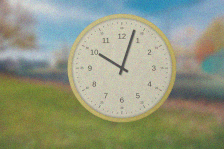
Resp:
**10:03**
